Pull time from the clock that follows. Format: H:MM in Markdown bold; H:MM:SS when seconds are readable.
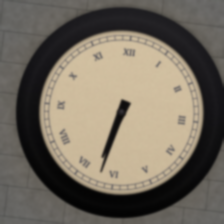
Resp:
**6:32**
